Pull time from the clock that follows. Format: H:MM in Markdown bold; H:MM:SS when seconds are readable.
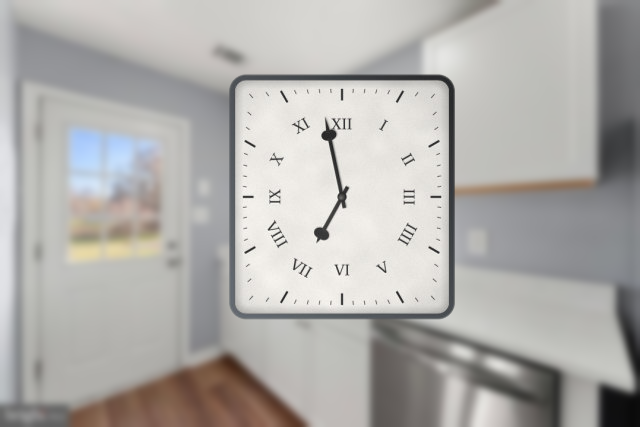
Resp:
**6:58**
